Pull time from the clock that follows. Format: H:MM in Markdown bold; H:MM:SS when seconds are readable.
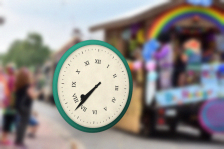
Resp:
**7:37**
